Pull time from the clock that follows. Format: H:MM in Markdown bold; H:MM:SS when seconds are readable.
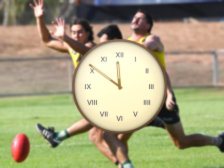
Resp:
**11:51**
